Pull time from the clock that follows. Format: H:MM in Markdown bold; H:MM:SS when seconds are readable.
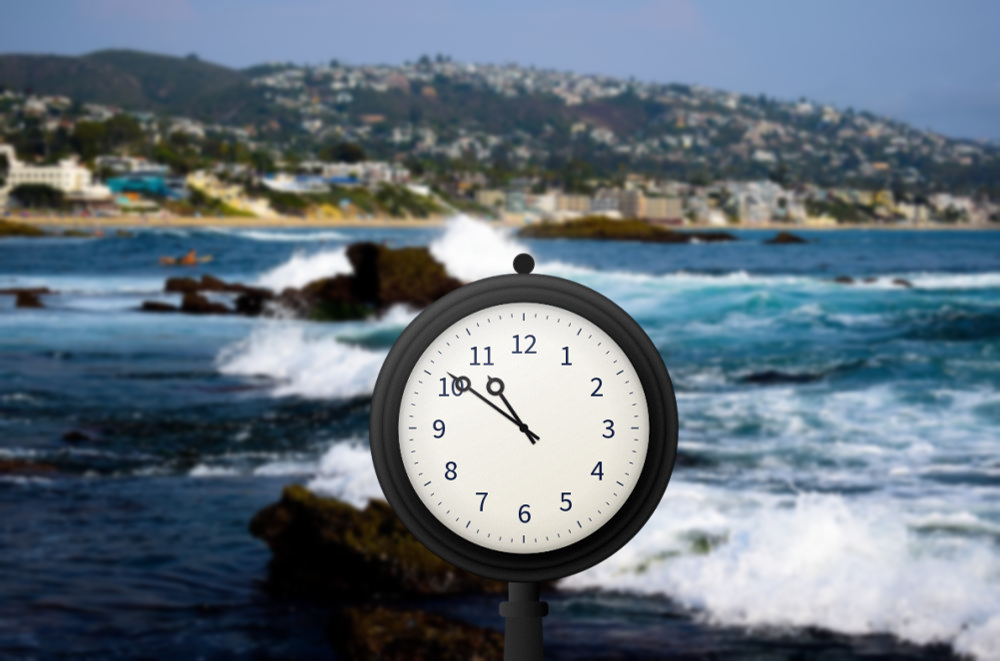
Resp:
**10:51**
